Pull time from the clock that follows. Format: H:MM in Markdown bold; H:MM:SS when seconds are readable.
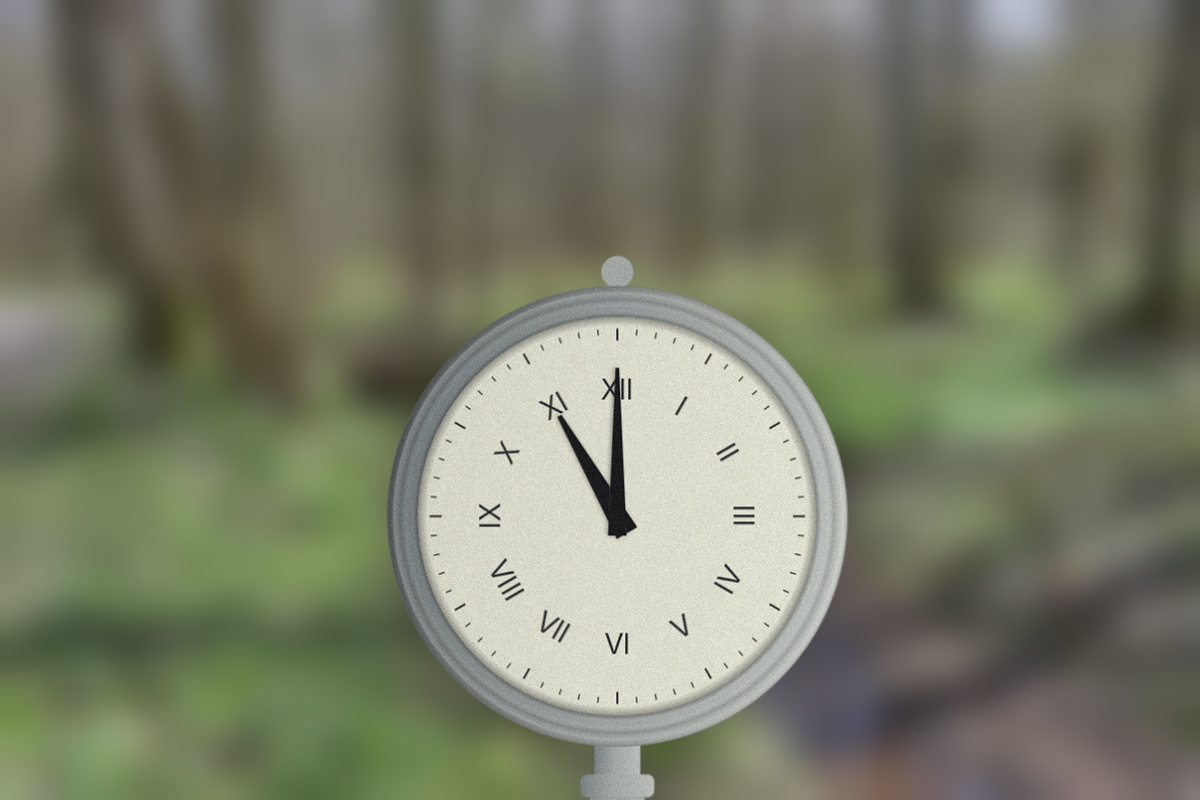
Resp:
**11:00**
